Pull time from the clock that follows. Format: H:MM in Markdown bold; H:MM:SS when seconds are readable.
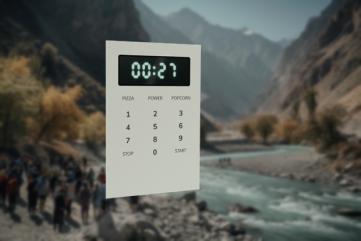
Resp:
**0:27**
